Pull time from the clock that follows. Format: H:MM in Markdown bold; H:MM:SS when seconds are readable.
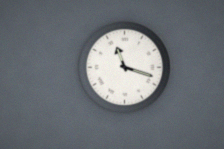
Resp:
**11:18**
